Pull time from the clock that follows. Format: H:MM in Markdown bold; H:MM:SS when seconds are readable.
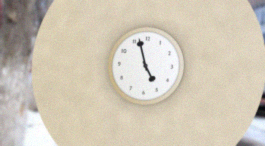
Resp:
**4:57**
